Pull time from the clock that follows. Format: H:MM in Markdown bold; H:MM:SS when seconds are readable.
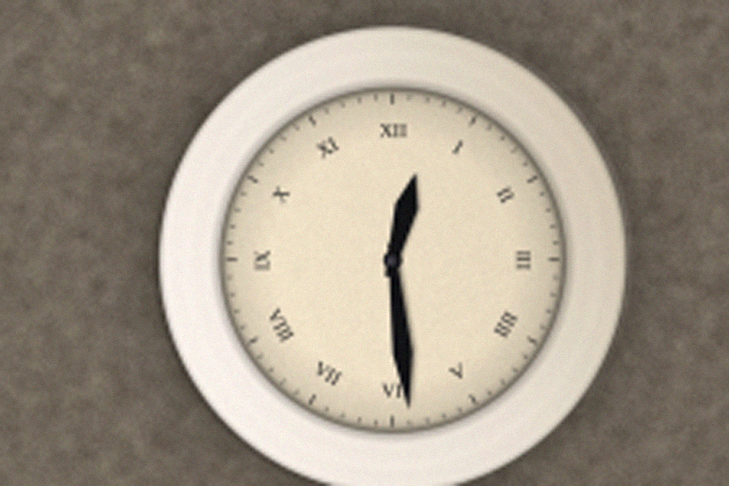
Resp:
**12:29**
